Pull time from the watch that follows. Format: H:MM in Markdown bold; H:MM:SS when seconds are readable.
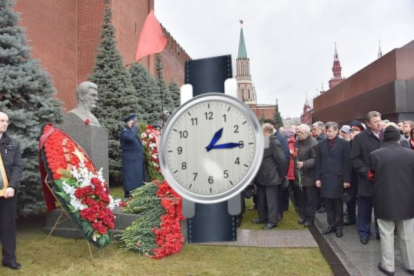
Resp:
**1:15**
